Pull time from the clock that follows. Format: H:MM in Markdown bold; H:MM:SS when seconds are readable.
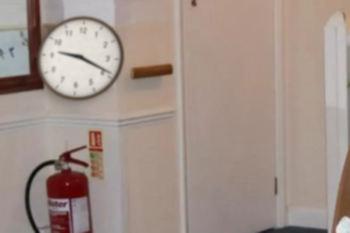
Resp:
**9:19**
